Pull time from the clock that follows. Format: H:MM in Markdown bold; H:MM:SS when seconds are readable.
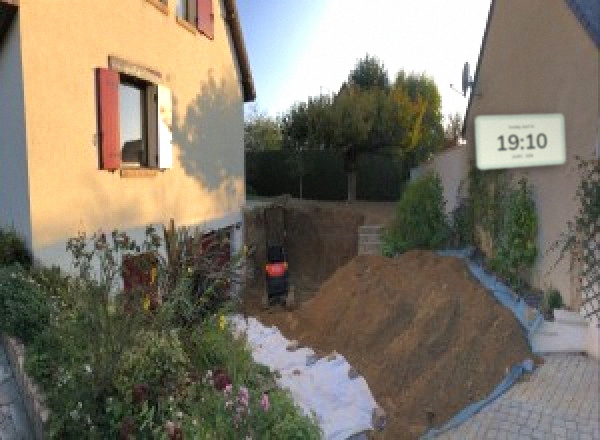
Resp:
**19:10**
